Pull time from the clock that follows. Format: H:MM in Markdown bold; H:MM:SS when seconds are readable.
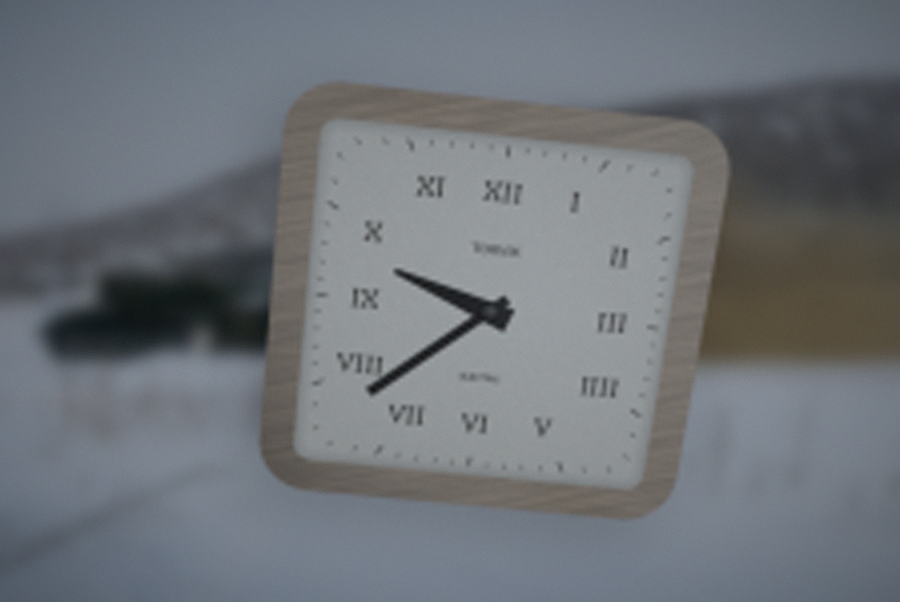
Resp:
**9:38**
